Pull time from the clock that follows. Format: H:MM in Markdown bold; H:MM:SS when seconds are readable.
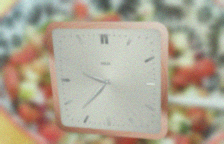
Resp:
**9:37**
